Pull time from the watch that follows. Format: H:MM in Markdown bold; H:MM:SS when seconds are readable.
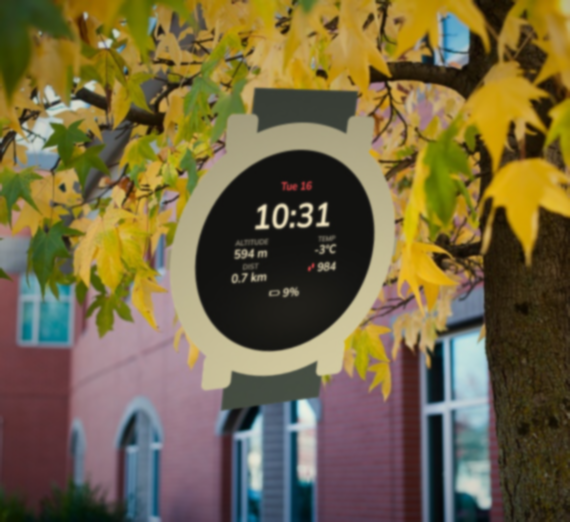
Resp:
**10:31**
